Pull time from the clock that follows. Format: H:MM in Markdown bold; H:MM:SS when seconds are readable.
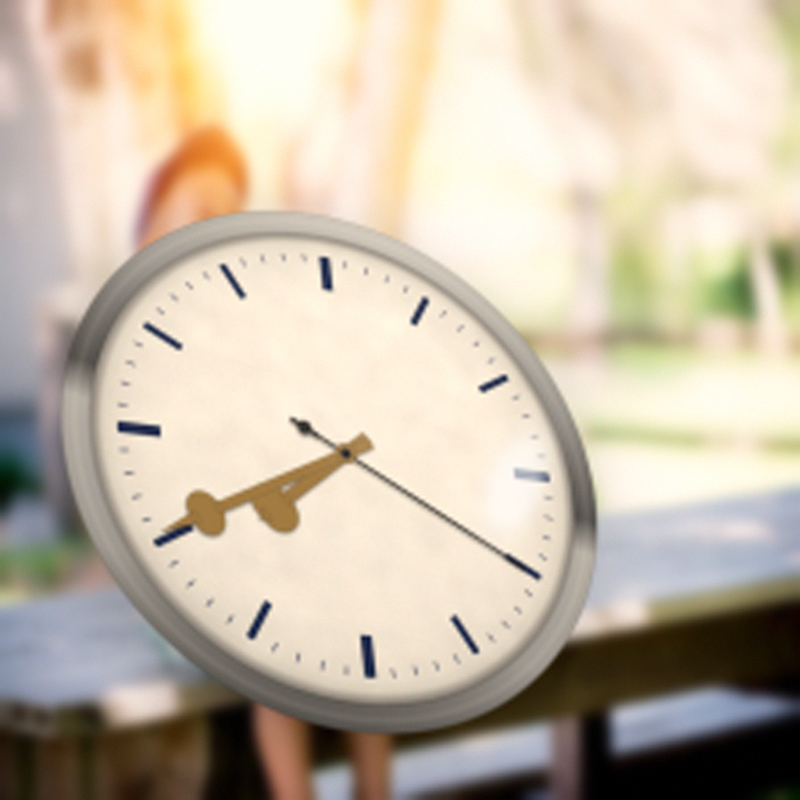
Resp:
**7:40:20**
